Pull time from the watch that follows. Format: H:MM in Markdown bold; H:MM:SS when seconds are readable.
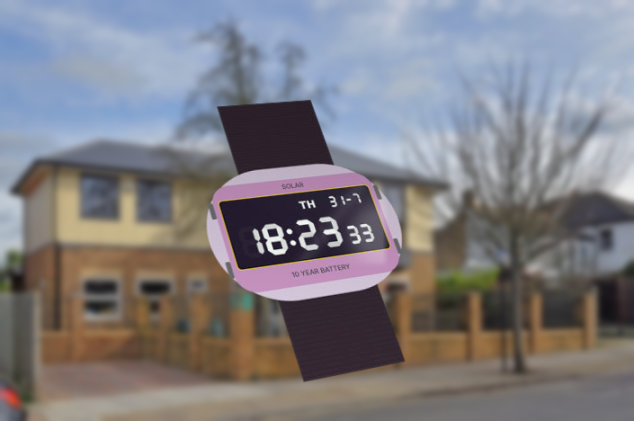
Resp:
**18:23:33**
